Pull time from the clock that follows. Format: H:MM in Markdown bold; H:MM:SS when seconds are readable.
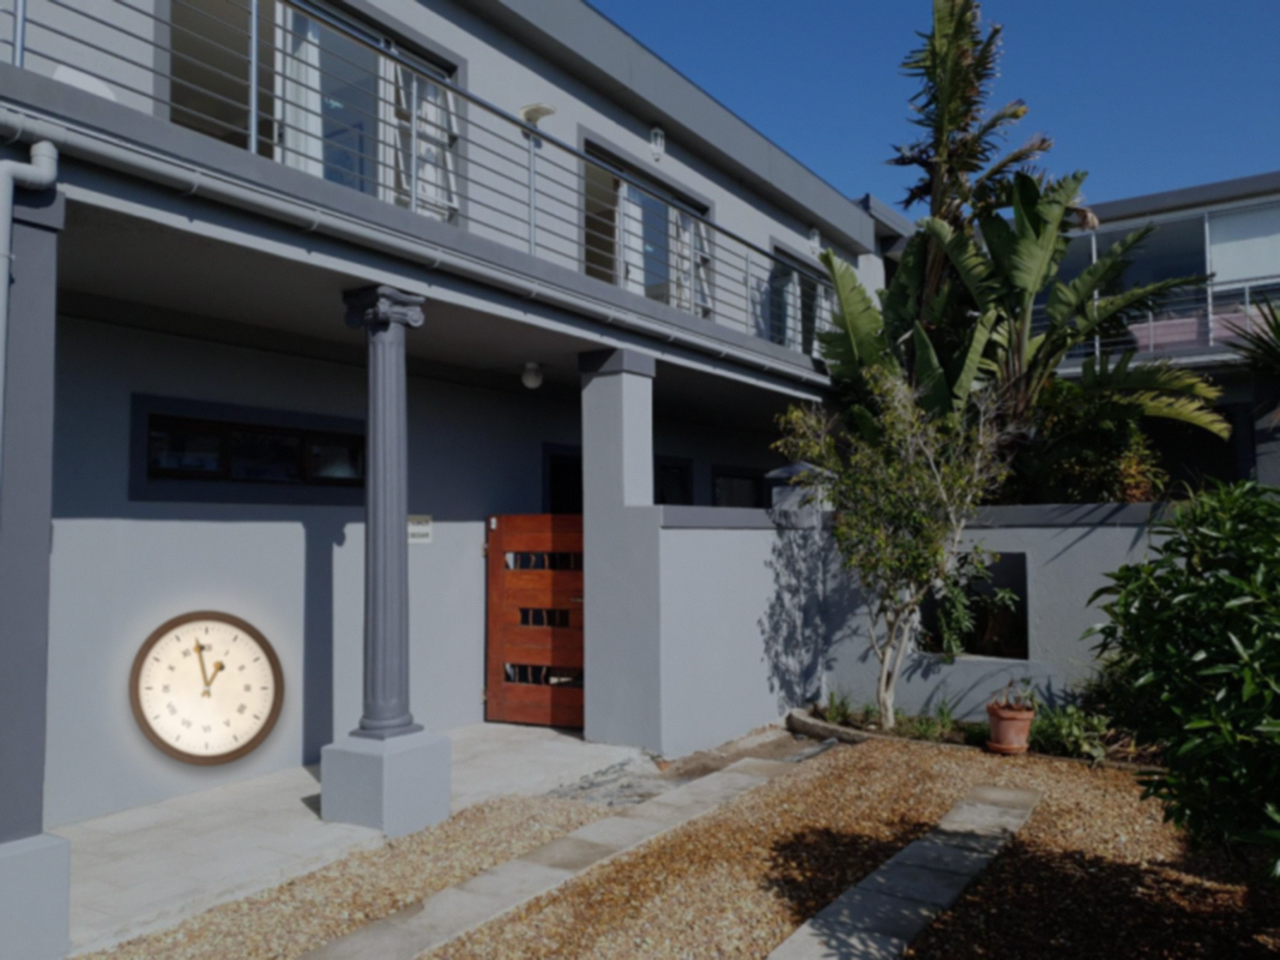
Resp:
**12:58**
